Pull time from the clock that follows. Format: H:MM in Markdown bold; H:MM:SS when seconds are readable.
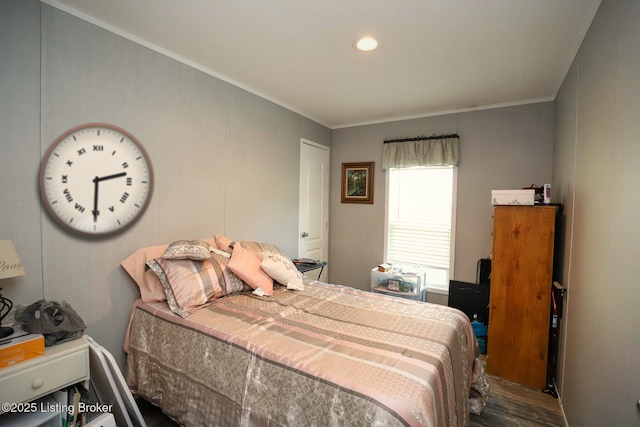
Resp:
**2:30**
